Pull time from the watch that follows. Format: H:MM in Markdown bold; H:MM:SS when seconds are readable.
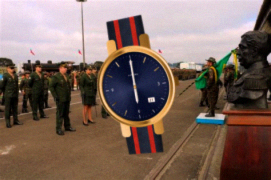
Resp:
**6:00**
